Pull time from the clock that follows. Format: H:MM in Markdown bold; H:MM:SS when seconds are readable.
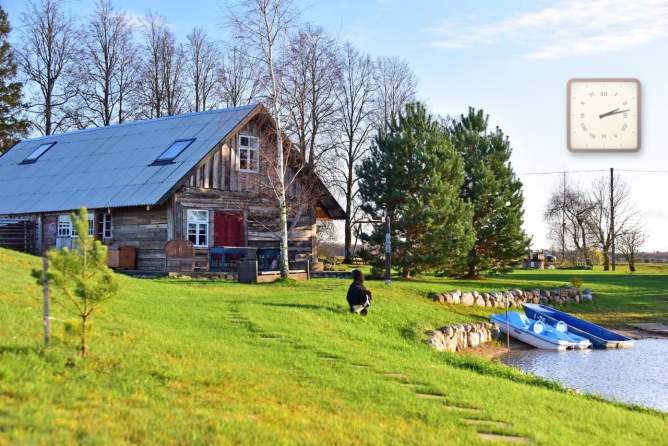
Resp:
**2:13**
